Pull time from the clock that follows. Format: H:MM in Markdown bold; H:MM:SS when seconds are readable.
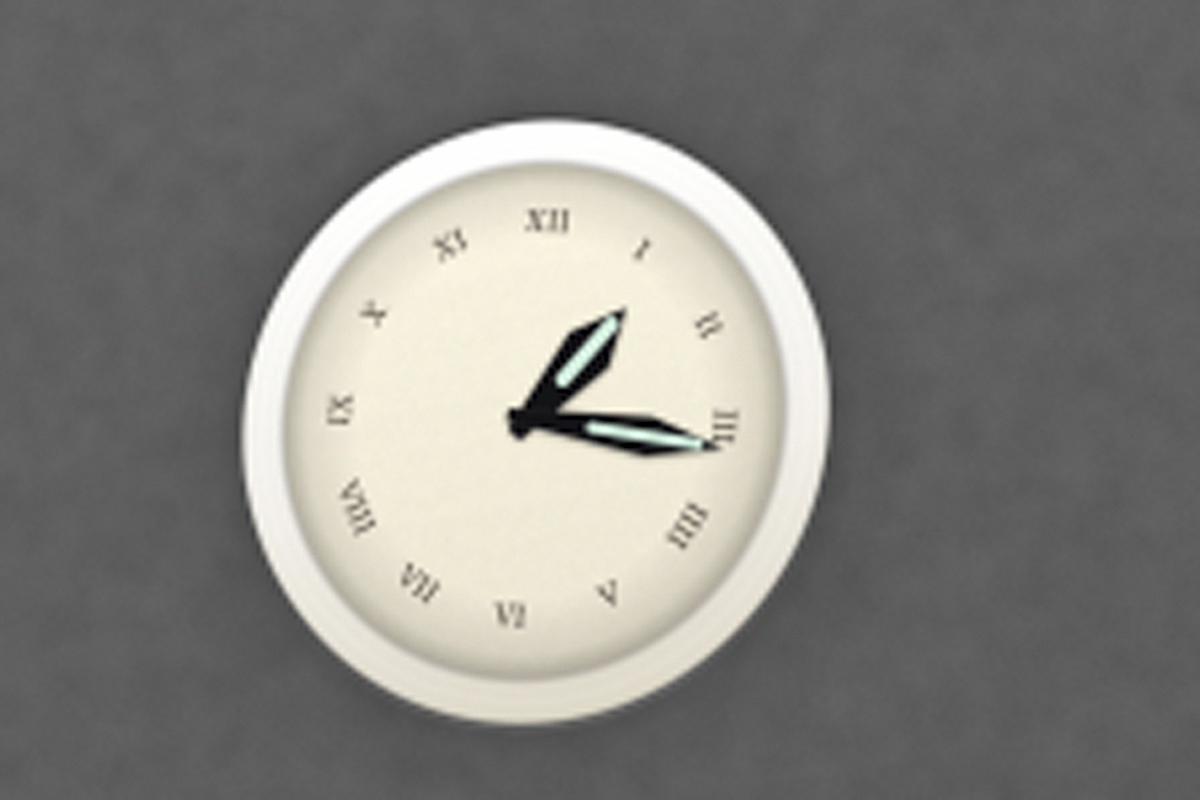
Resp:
**1:16**
